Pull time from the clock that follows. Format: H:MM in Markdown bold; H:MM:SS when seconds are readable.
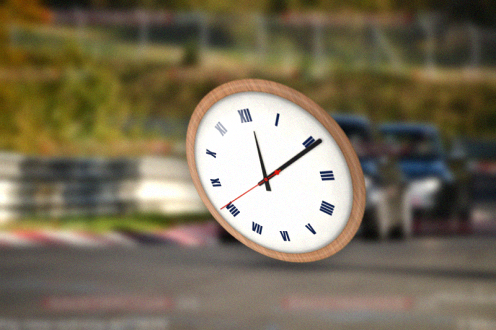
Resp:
**12:10:41**
